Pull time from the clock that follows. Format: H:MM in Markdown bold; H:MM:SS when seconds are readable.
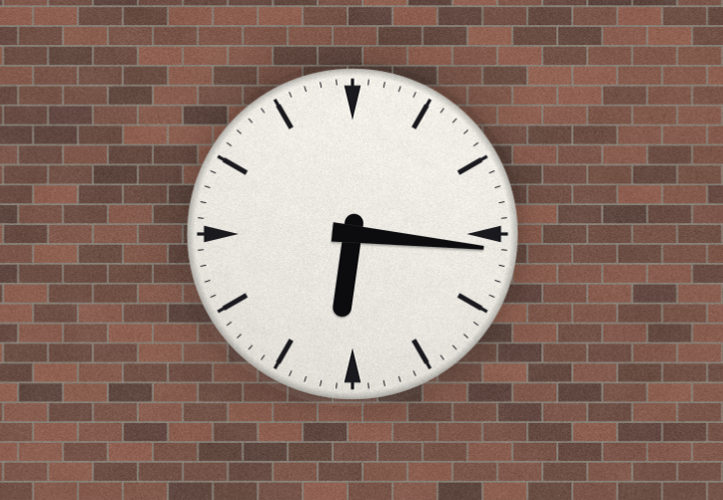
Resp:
**6:16**
